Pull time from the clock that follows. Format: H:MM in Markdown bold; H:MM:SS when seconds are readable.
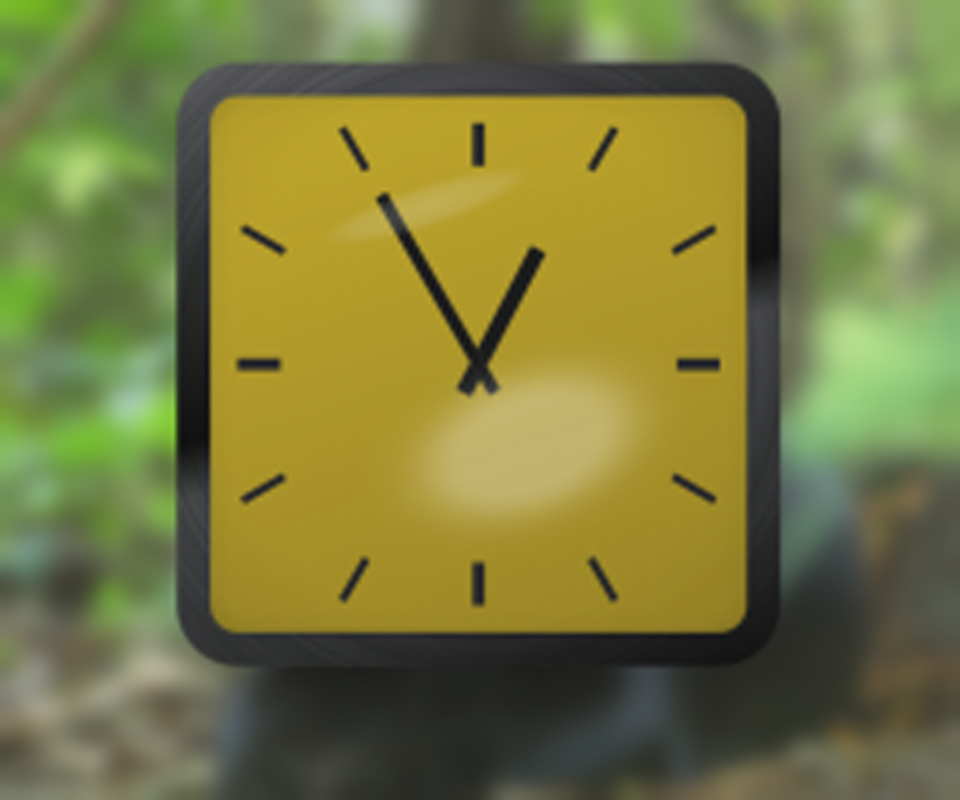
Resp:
**12:55**
